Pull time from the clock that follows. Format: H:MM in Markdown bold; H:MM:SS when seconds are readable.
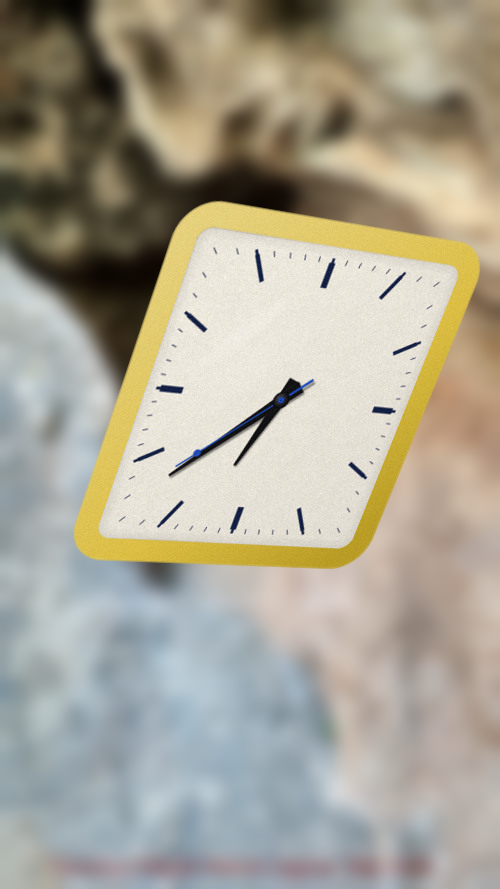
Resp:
**6:37:38**
